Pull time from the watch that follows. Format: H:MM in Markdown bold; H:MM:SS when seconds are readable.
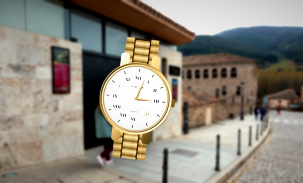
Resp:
**3:03**
